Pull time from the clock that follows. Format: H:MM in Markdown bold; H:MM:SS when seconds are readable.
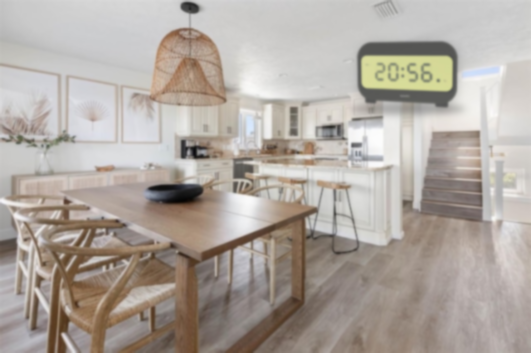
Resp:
**20:56**
